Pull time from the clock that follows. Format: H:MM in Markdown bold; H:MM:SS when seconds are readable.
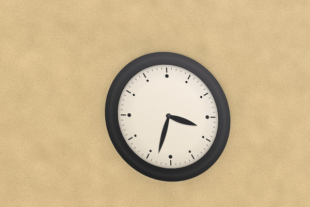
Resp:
**3:33**
